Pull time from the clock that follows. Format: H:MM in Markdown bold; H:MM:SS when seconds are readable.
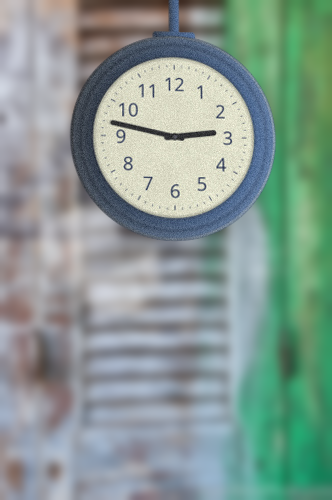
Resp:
**2:47**
